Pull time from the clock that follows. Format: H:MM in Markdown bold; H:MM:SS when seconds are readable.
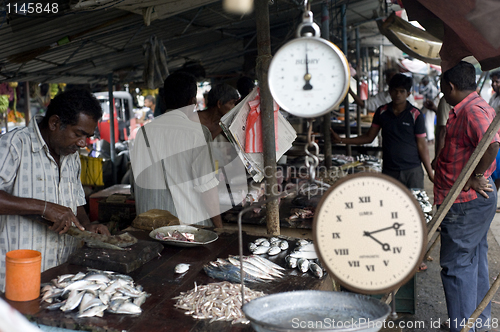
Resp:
**4:13**
